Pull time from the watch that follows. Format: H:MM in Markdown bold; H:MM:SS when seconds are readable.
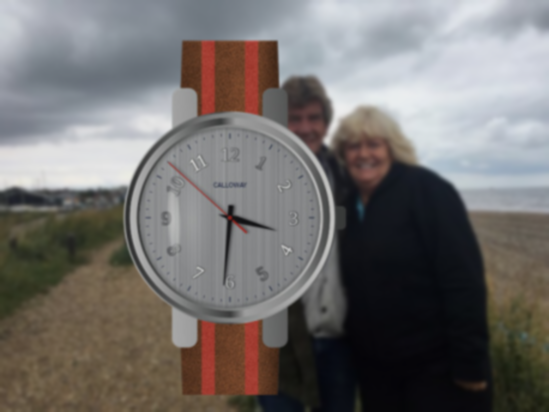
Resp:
**3:30:52**
